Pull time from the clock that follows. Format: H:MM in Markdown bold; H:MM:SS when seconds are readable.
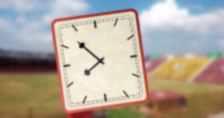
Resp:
**7:53**
